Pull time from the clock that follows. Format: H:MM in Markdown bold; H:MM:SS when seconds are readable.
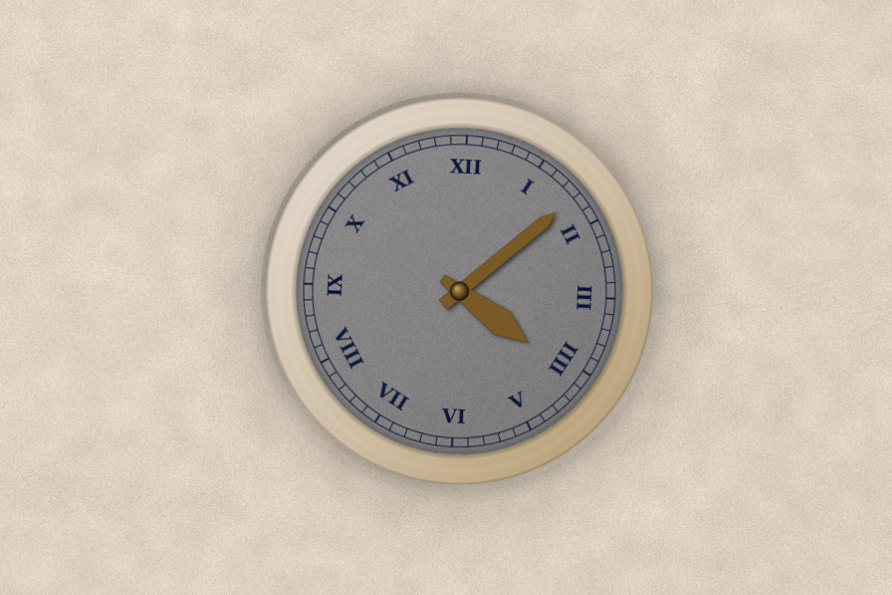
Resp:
**4:08**
